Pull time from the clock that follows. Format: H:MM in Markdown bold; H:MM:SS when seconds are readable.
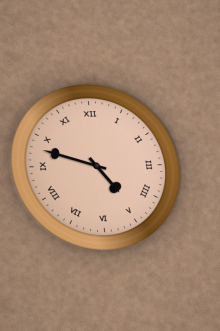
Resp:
**4:48**
